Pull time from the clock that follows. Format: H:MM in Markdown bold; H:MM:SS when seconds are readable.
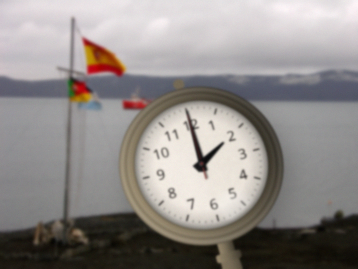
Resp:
**2:00:00**
